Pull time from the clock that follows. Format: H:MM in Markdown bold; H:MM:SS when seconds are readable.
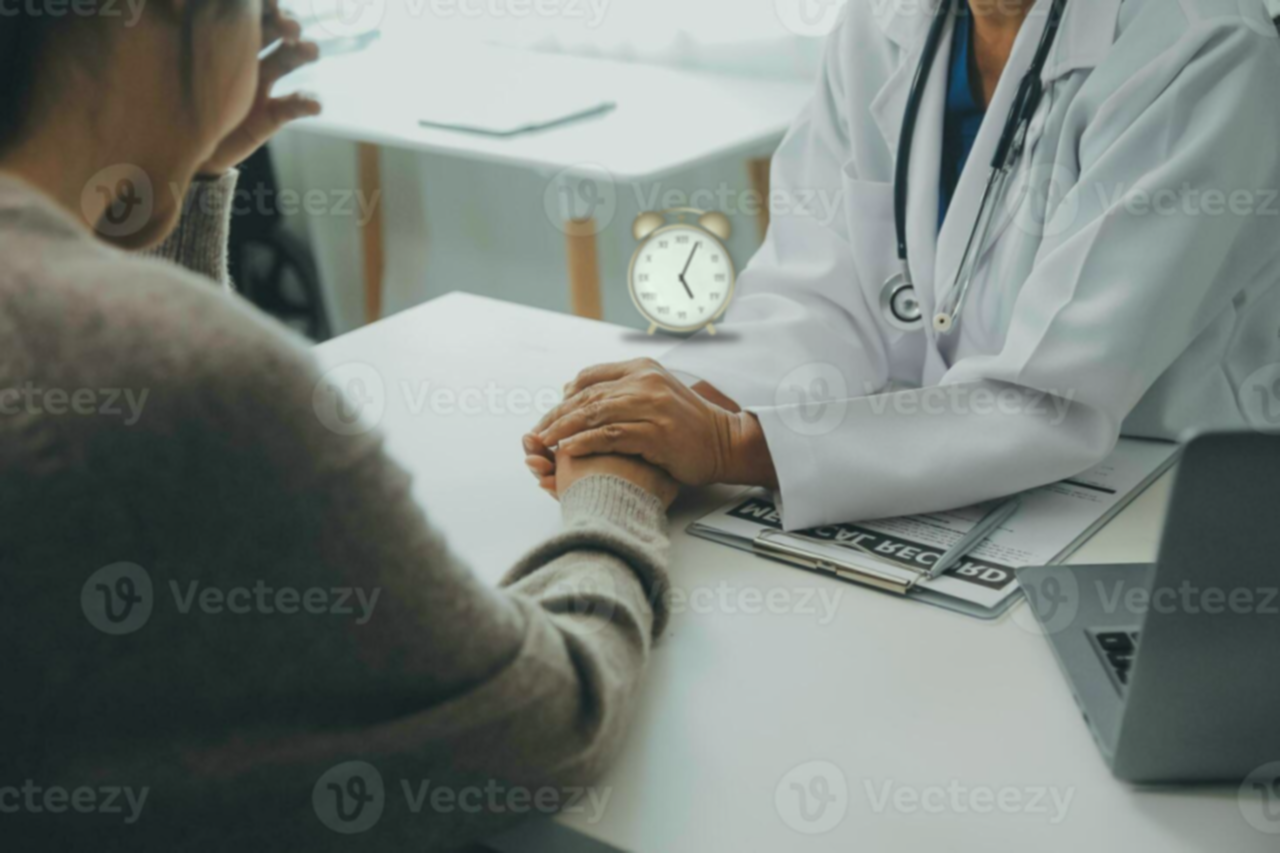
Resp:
**5:04**
